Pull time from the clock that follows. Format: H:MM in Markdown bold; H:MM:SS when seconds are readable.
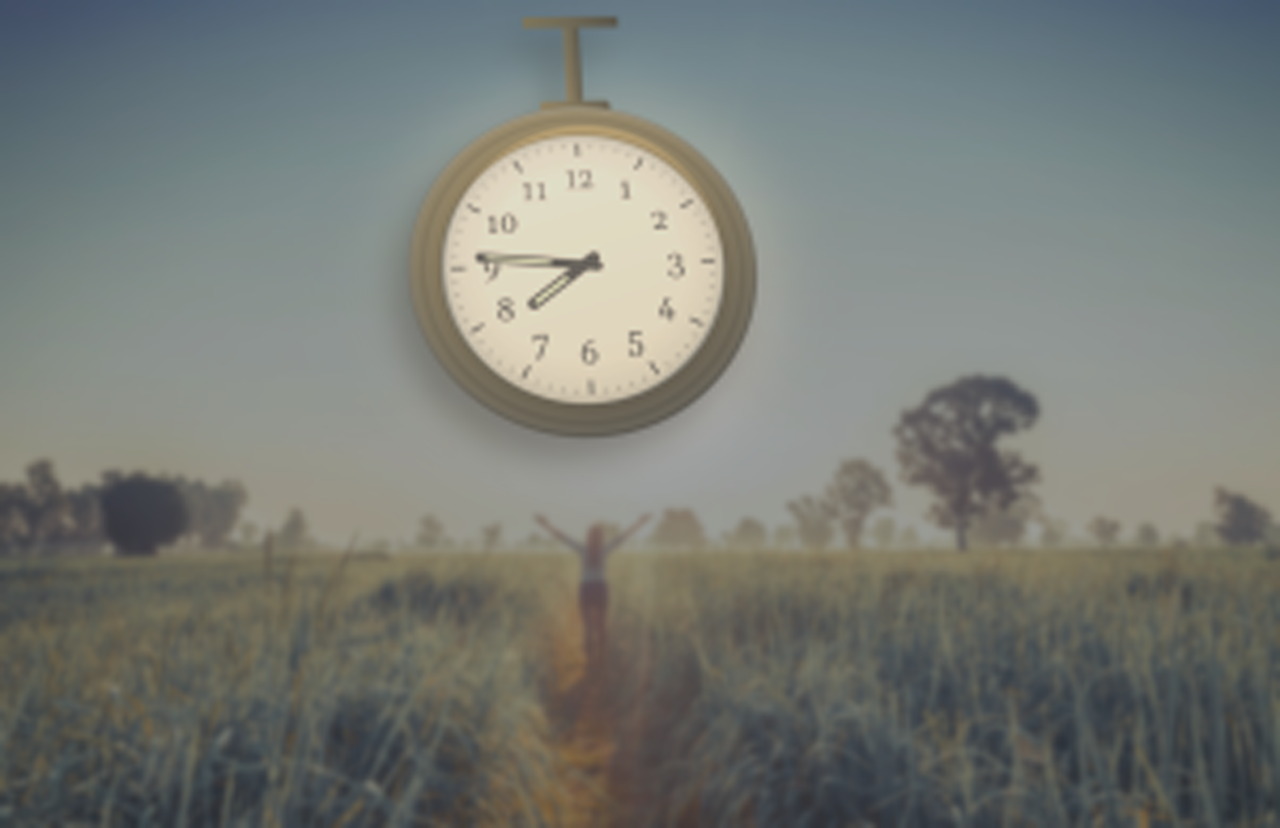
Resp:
**7:46**
